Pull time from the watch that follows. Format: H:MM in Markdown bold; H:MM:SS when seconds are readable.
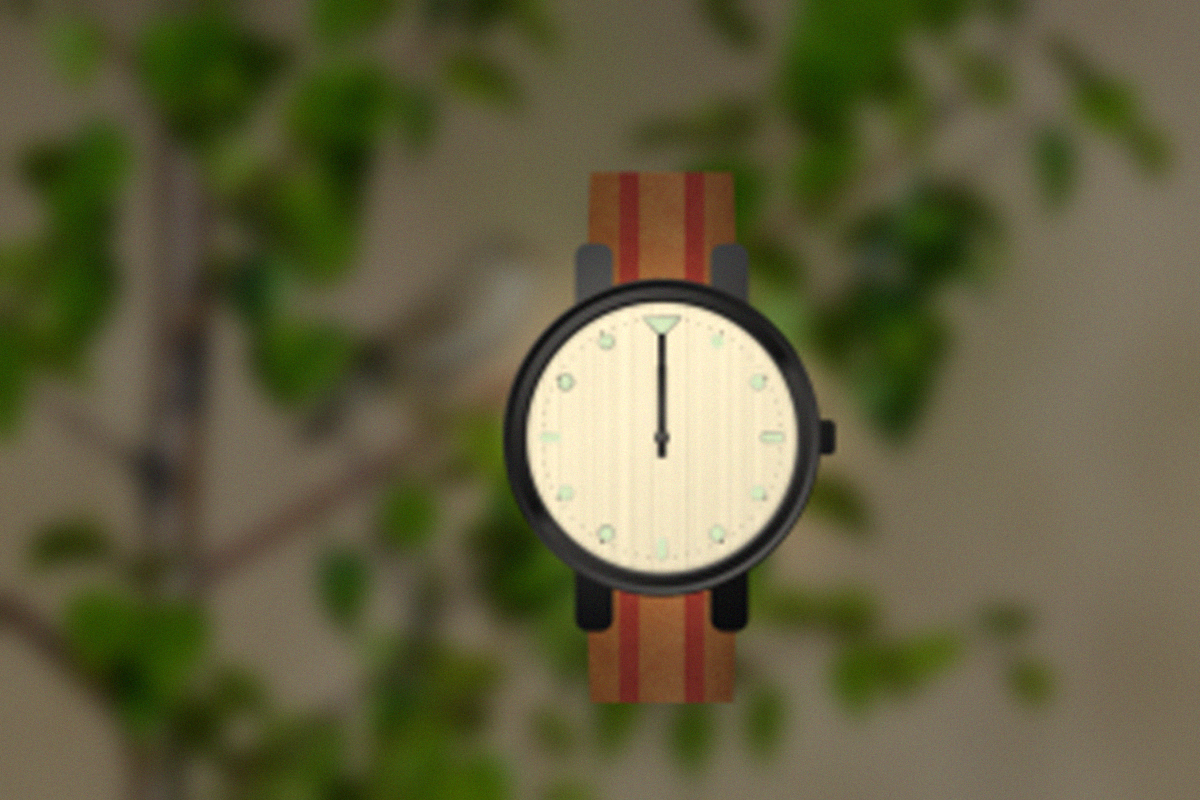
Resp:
**12:00**
